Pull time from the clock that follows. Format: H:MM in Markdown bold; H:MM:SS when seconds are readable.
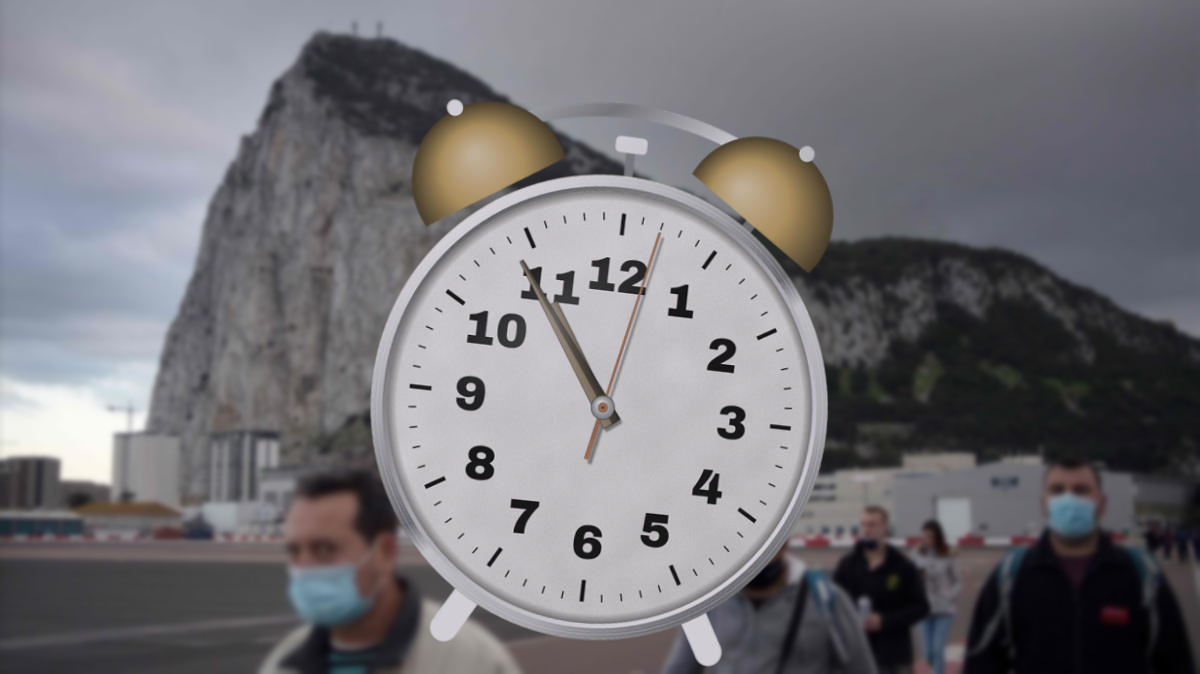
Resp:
**10:54:02**
